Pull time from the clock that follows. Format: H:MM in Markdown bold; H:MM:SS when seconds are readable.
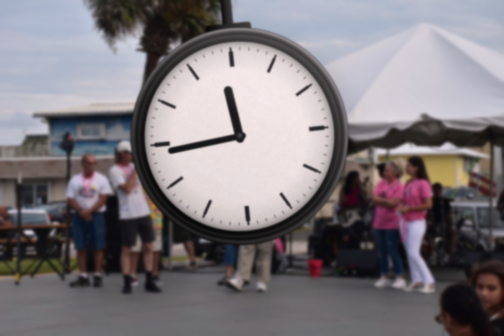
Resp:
**11:44**
